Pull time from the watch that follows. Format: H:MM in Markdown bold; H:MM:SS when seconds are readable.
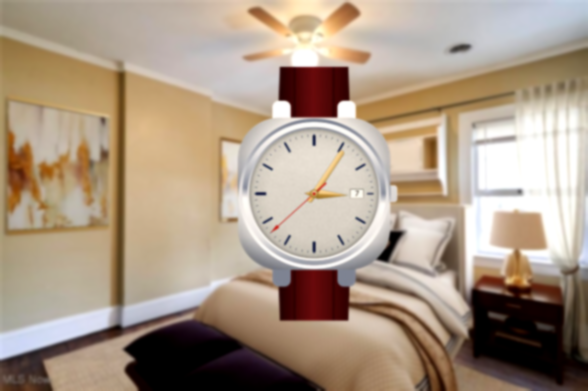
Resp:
**3:05:38**
